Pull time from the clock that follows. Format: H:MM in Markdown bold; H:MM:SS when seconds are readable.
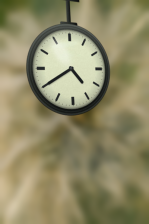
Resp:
**4:40**
